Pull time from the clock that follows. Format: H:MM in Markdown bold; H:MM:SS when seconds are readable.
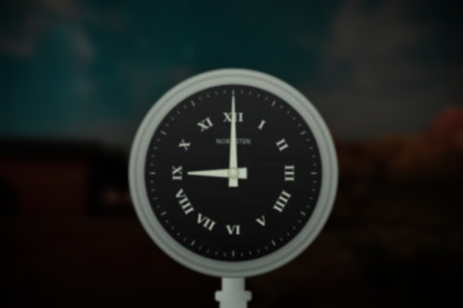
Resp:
**9:00**
